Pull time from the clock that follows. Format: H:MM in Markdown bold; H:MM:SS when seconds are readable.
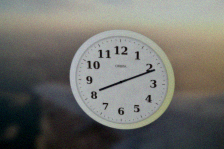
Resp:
**8:11**
